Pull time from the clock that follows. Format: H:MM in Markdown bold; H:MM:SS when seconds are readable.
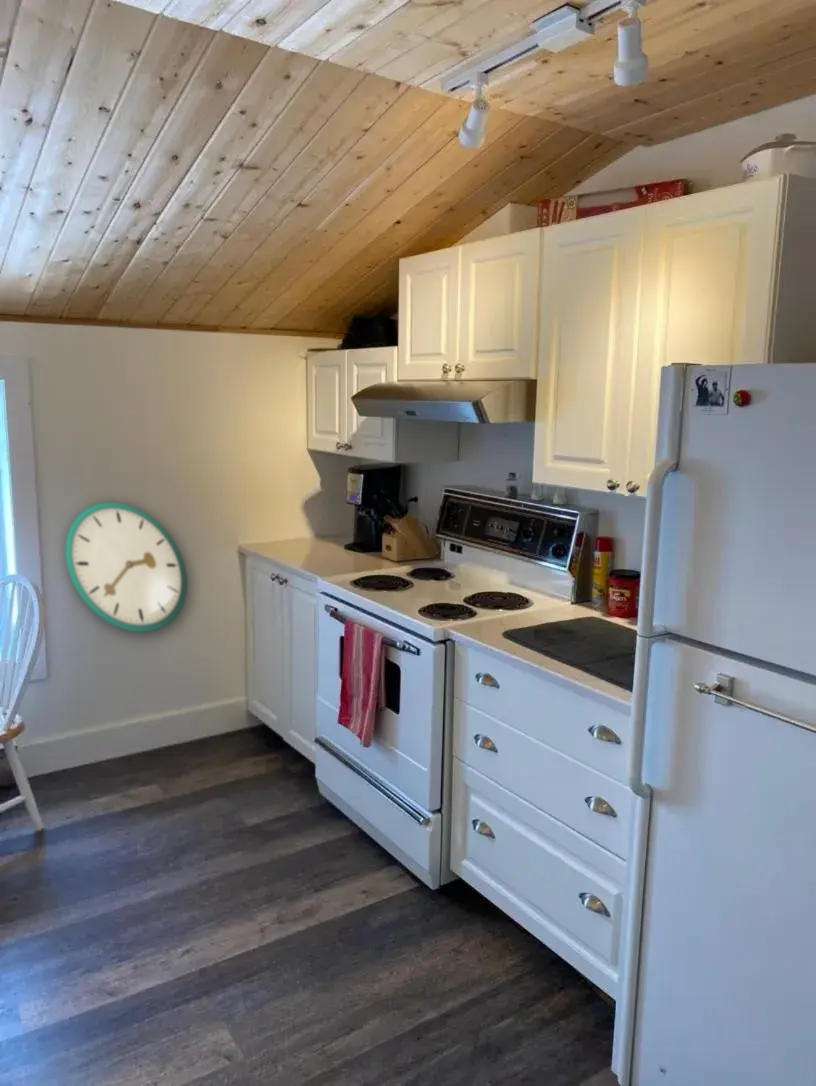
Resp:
**2:38**
